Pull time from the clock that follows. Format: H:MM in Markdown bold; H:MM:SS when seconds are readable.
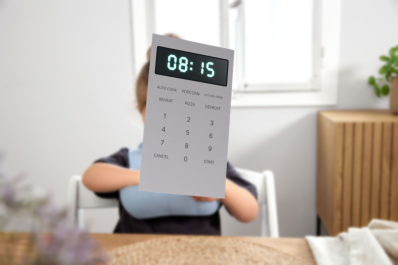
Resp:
**8:15**
